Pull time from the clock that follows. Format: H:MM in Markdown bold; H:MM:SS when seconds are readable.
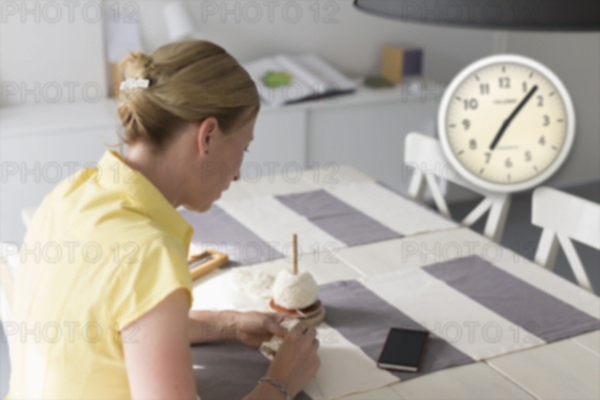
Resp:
**7:07**
